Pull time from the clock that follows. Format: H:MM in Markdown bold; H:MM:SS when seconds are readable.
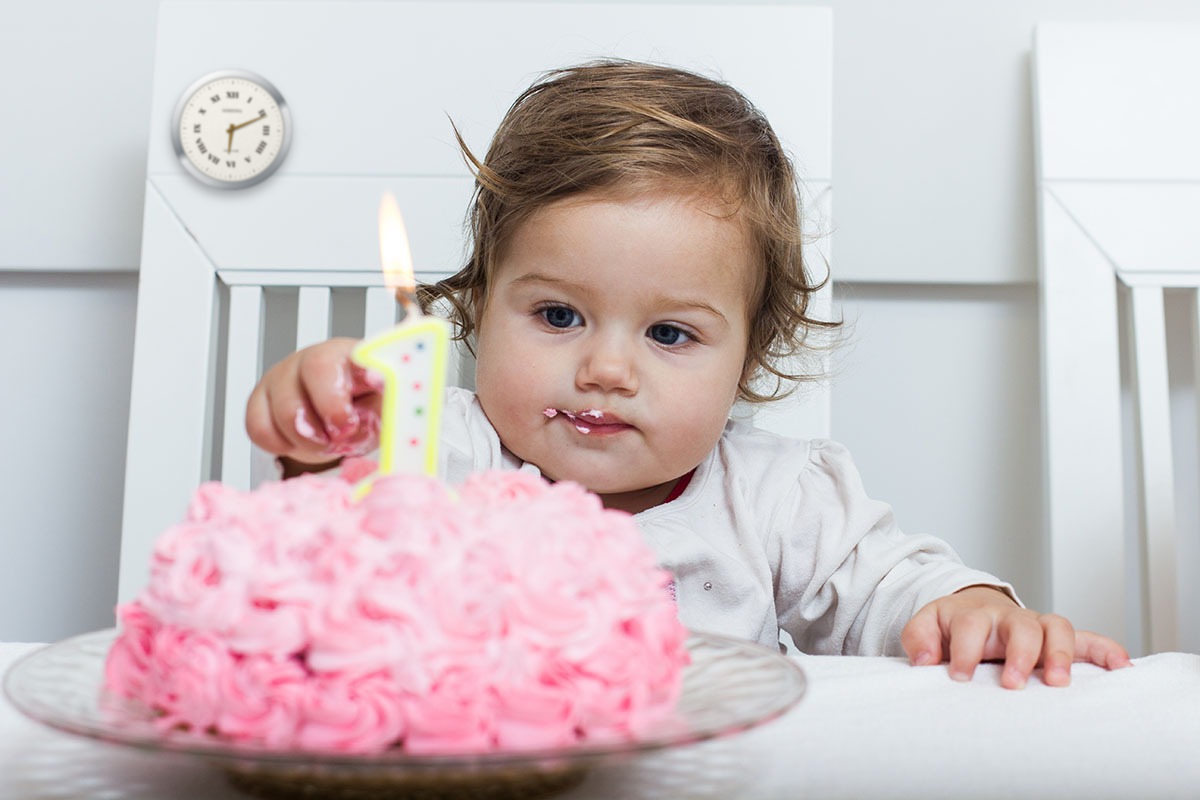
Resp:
**6:11**
